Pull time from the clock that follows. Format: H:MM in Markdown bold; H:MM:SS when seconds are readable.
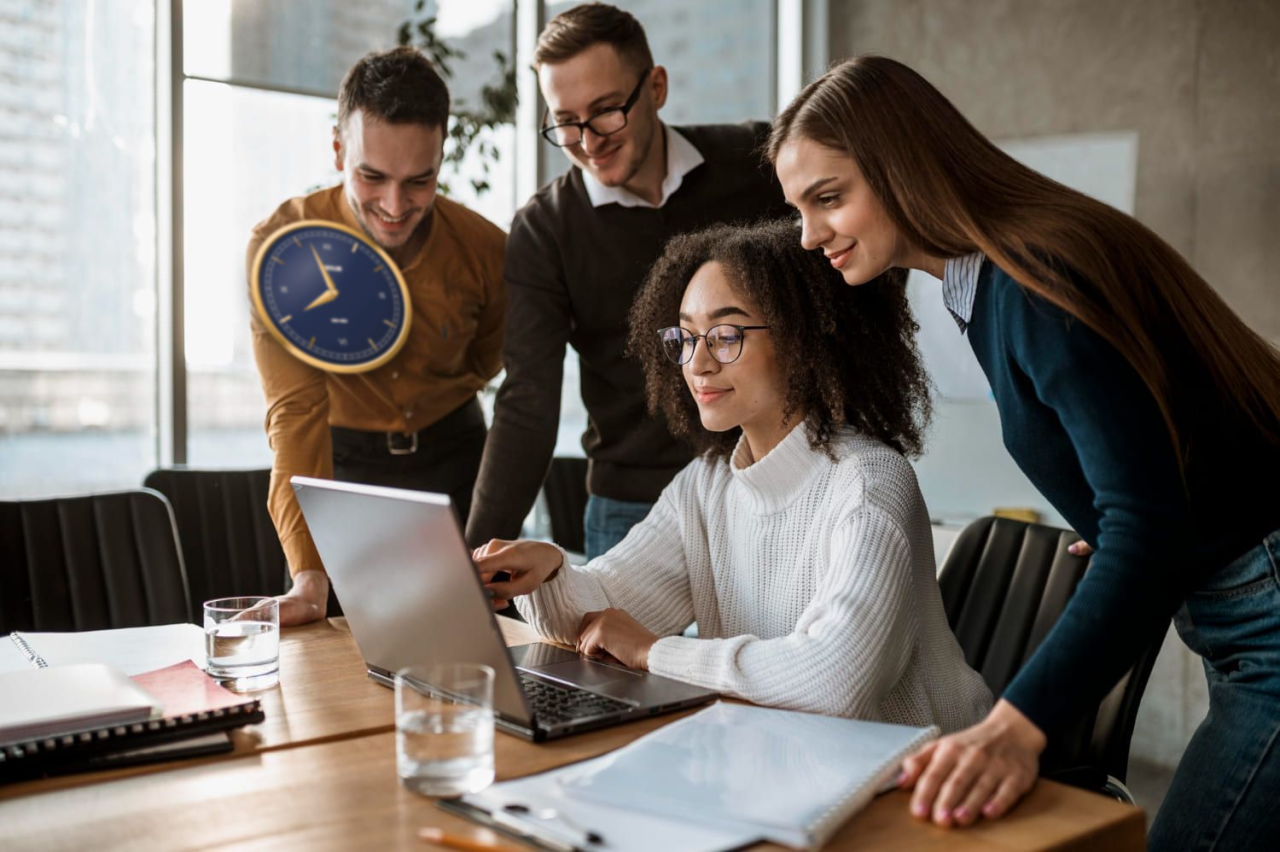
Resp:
**7:57**
